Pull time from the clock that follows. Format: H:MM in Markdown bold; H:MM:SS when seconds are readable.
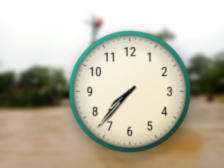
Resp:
**7:37**
